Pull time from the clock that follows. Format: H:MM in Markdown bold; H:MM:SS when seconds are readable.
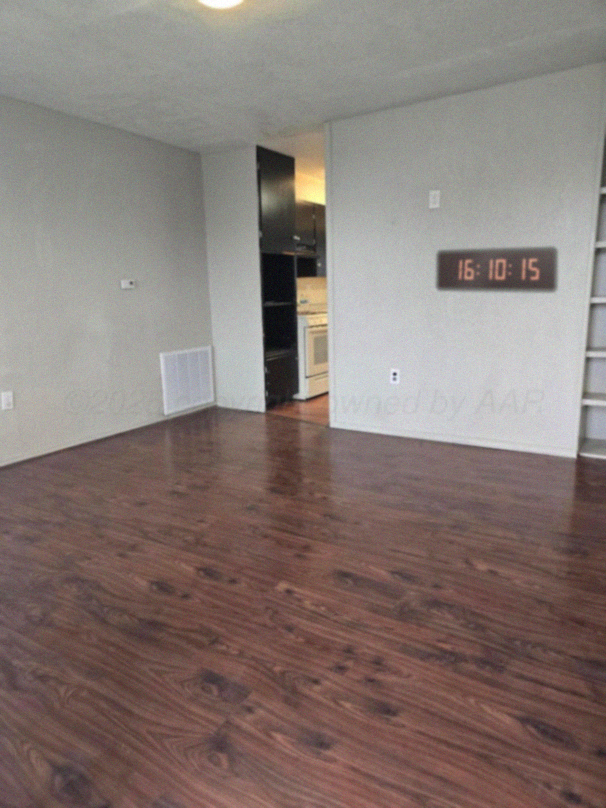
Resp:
**16:10:15**
